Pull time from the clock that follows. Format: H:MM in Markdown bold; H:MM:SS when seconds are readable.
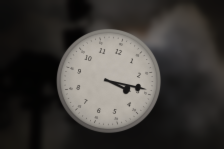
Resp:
**3:14**
